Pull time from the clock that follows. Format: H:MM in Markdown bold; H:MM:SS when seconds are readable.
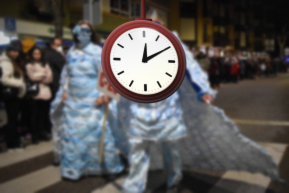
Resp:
**12:10**
